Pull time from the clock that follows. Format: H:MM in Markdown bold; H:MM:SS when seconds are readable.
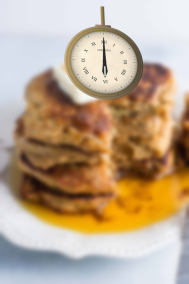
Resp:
**6:00**
